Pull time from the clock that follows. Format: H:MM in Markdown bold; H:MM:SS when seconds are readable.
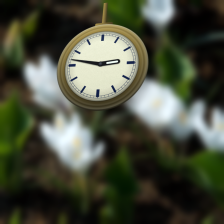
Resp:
**2:47**
